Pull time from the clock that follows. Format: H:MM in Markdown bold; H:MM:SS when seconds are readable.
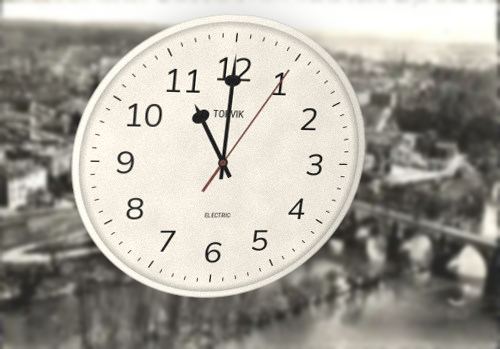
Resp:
**11:00:05**
